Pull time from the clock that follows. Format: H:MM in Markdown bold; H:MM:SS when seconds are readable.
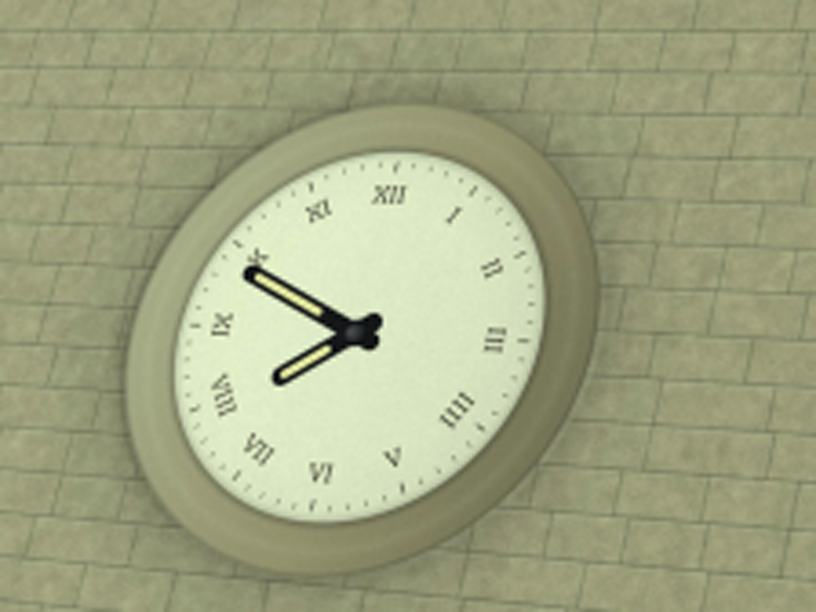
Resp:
**7:49**
